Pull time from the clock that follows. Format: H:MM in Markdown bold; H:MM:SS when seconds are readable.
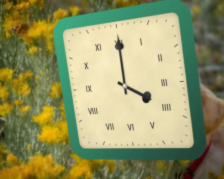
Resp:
**4:00**
